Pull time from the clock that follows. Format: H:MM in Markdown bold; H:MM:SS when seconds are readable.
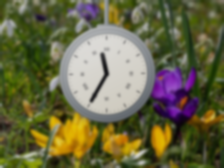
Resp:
**11:35**
